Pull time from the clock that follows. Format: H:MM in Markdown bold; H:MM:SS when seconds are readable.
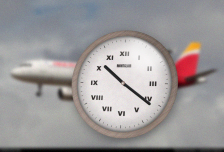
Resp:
**10:21**
